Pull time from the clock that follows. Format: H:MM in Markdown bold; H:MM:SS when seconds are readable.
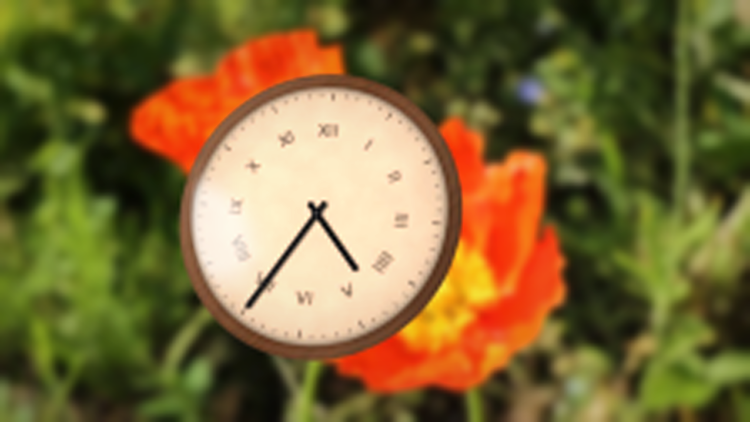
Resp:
**4:35**
